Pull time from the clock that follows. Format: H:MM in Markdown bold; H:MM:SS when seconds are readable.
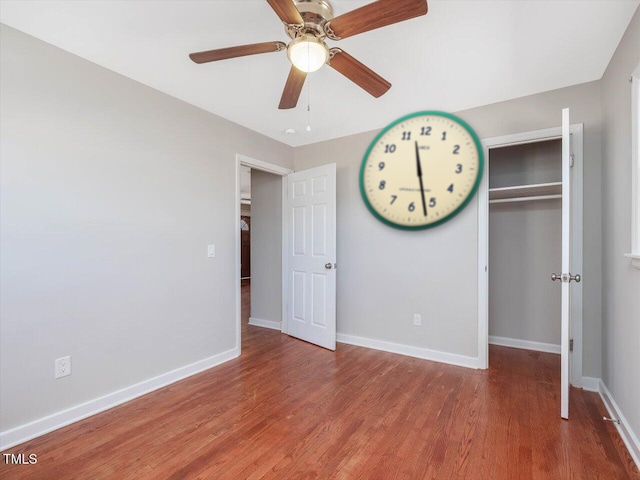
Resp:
**11:27**
